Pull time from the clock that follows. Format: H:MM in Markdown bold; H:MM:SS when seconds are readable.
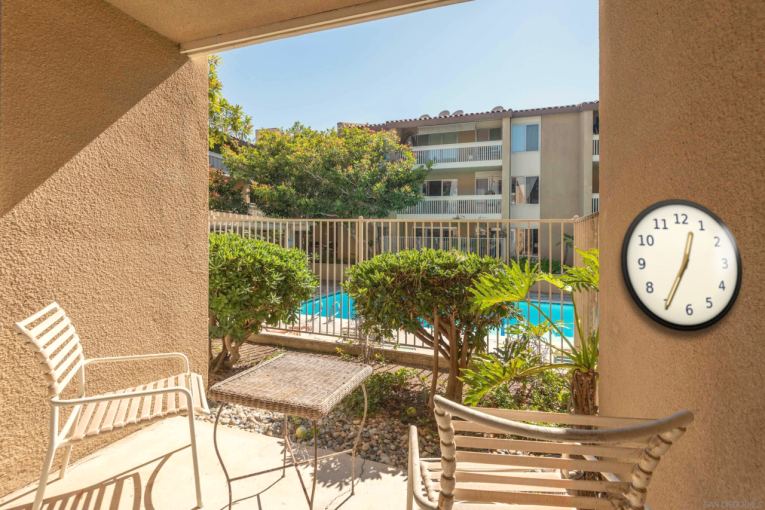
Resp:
**12:35**
